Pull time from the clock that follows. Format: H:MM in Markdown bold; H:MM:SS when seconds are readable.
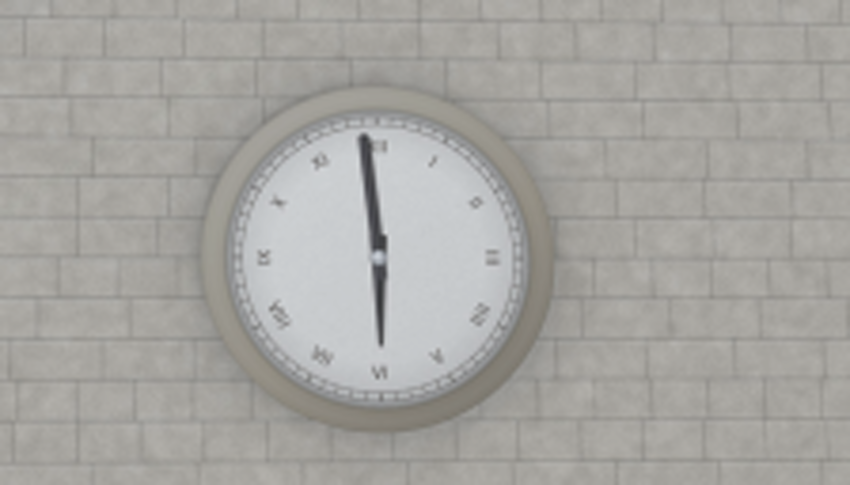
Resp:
**5:59**
